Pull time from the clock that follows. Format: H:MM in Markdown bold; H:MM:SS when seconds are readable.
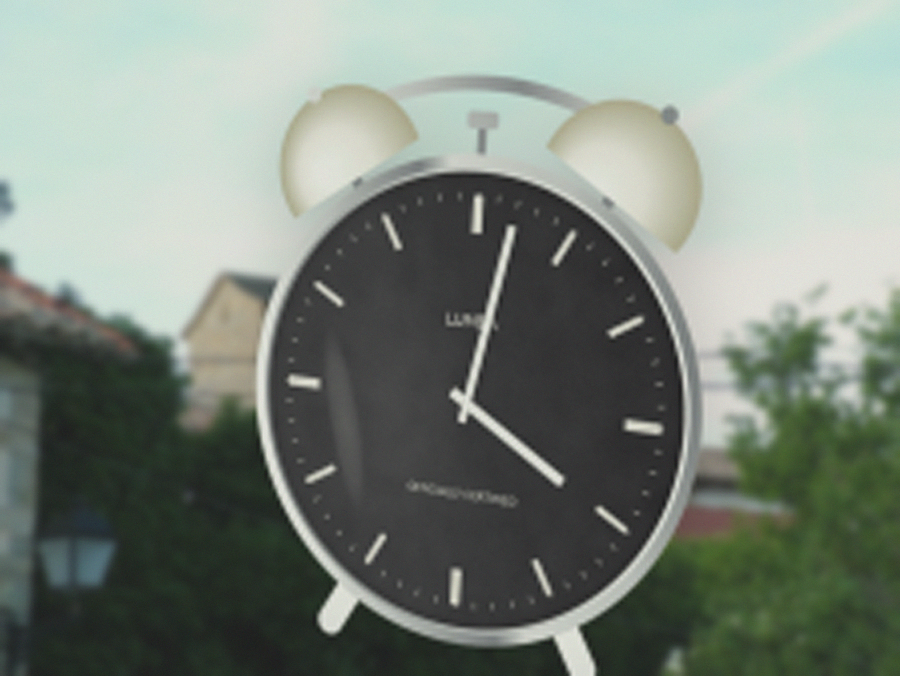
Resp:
**4:02**
